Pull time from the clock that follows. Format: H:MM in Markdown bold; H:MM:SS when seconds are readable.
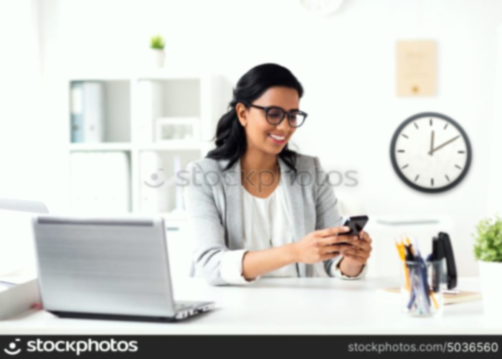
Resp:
**12:10**
